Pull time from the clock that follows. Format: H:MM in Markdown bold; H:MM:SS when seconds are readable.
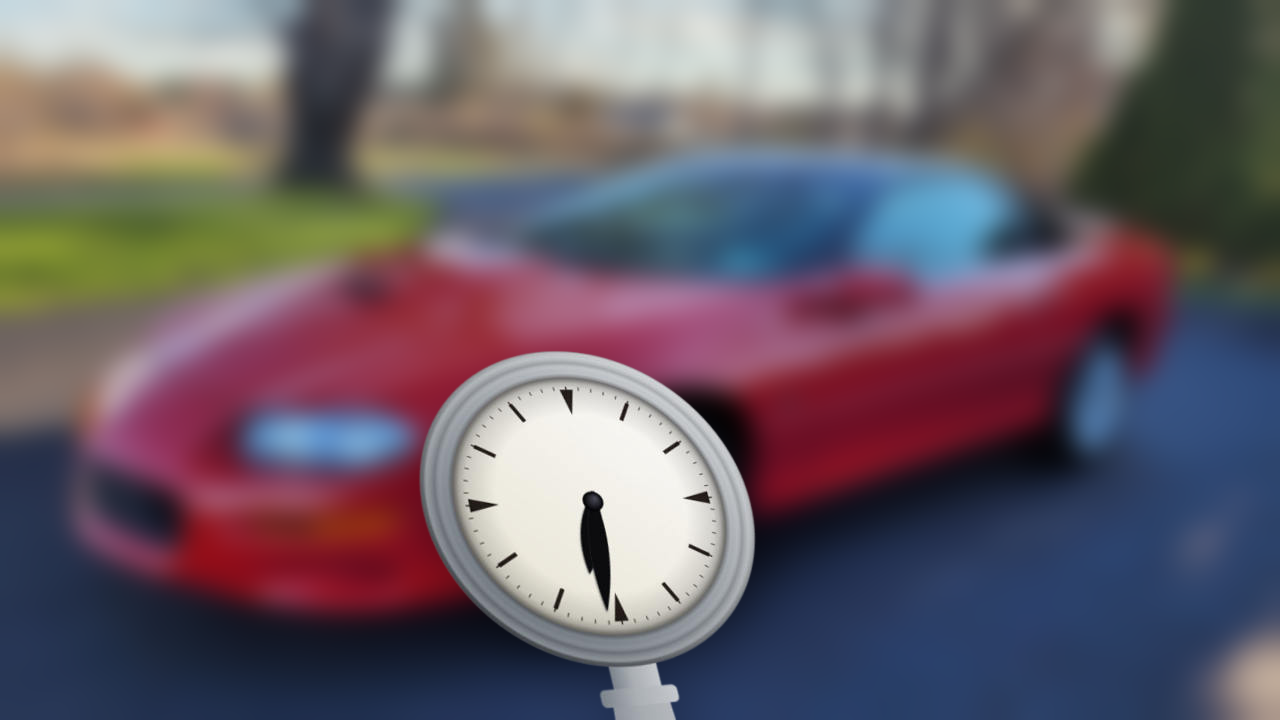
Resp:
**6:31**
